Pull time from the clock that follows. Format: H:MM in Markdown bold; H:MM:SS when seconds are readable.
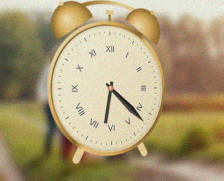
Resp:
**6:22**
